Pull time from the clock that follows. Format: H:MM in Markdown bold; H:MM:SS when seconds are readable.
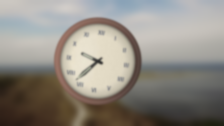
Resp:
**9:37**
